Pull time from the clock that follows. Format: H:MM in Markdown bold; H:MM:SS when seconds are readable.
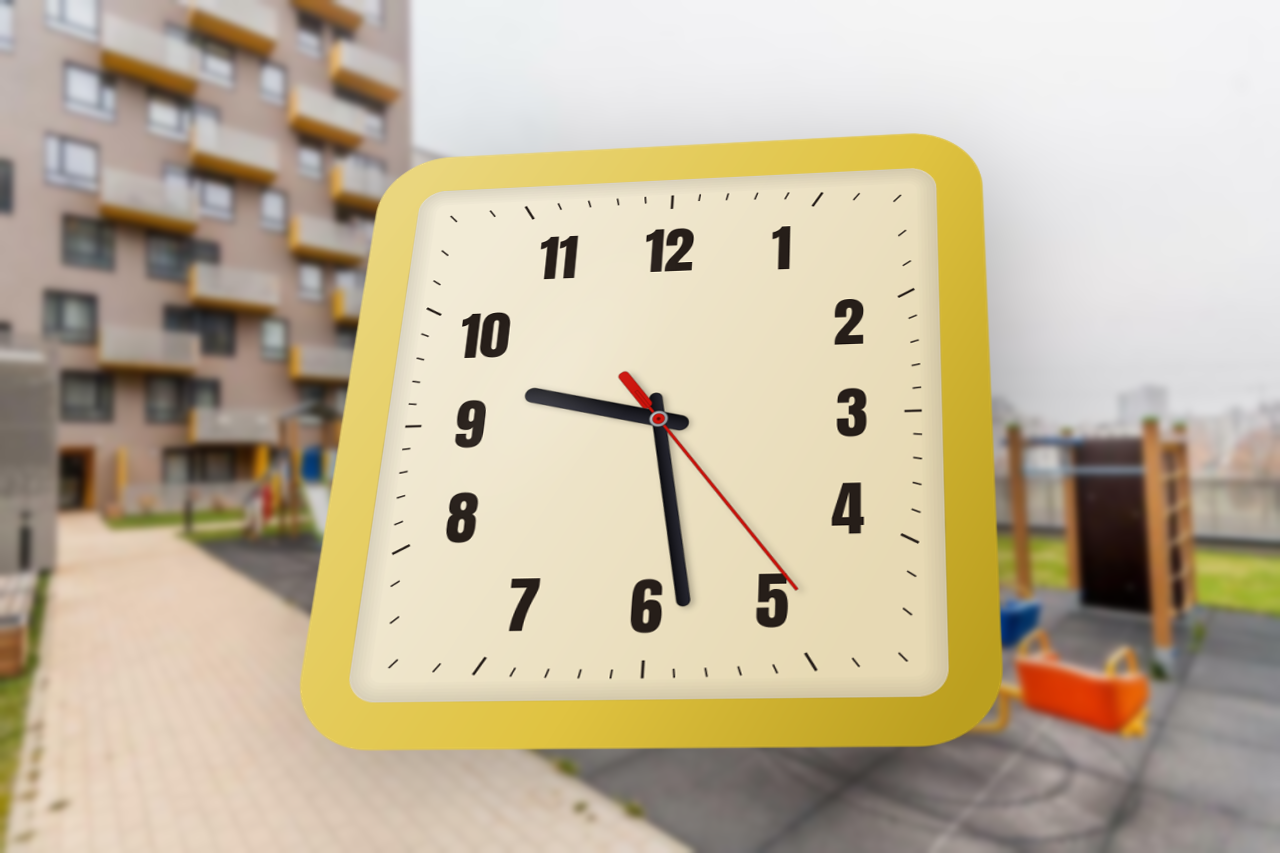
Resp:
**9:28:24**
